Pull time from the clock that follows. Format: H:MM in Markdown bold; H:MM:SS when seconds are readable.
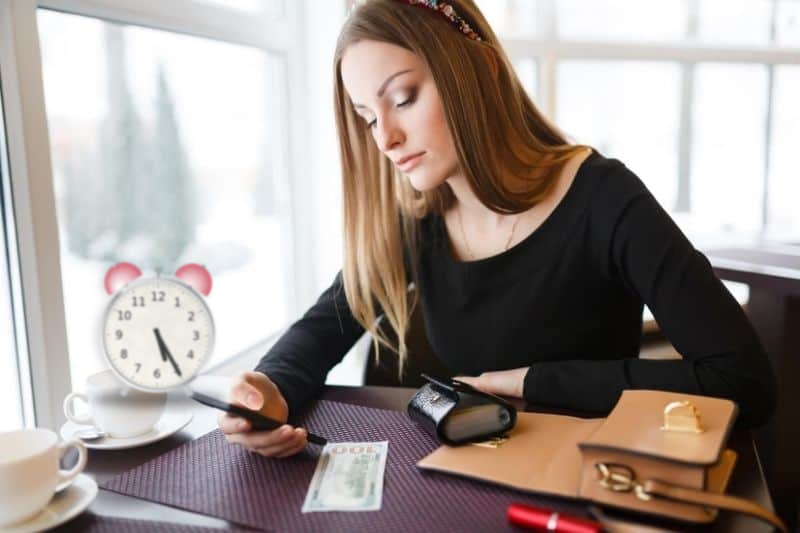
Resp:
**5:25**
